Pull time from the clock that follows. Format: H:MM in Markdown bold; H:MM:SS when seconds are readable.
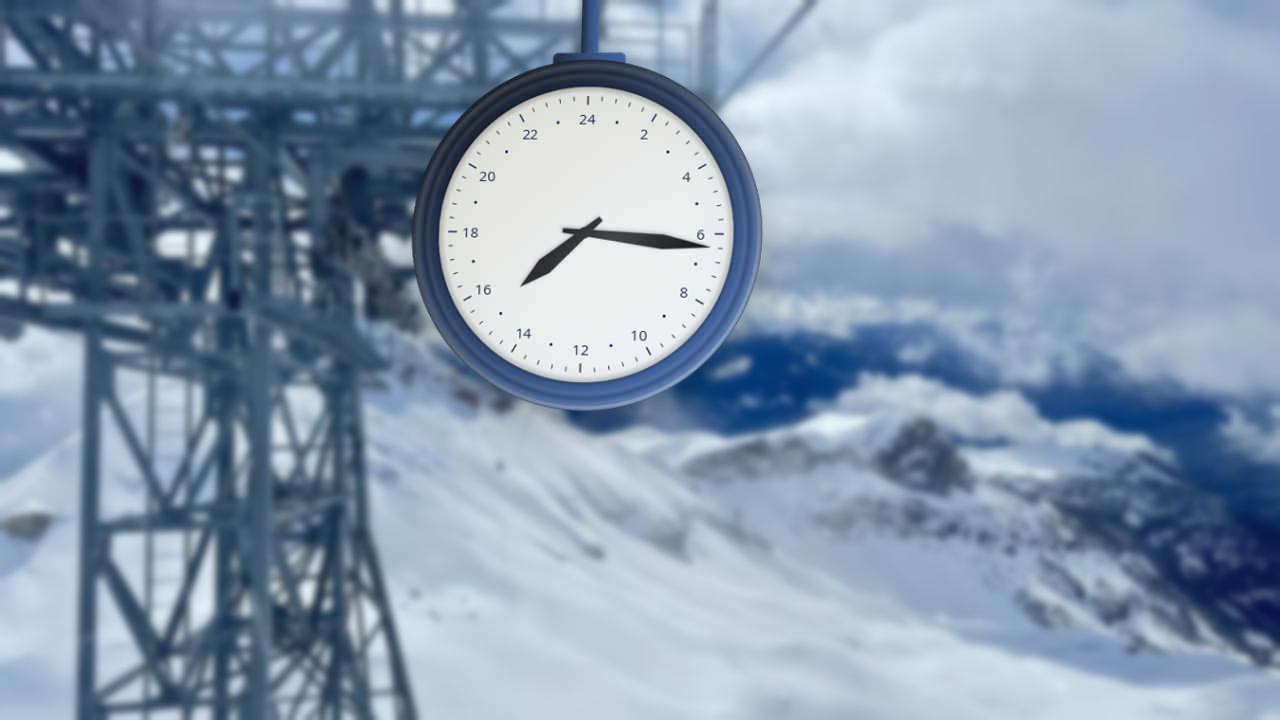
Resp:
**15:16**
